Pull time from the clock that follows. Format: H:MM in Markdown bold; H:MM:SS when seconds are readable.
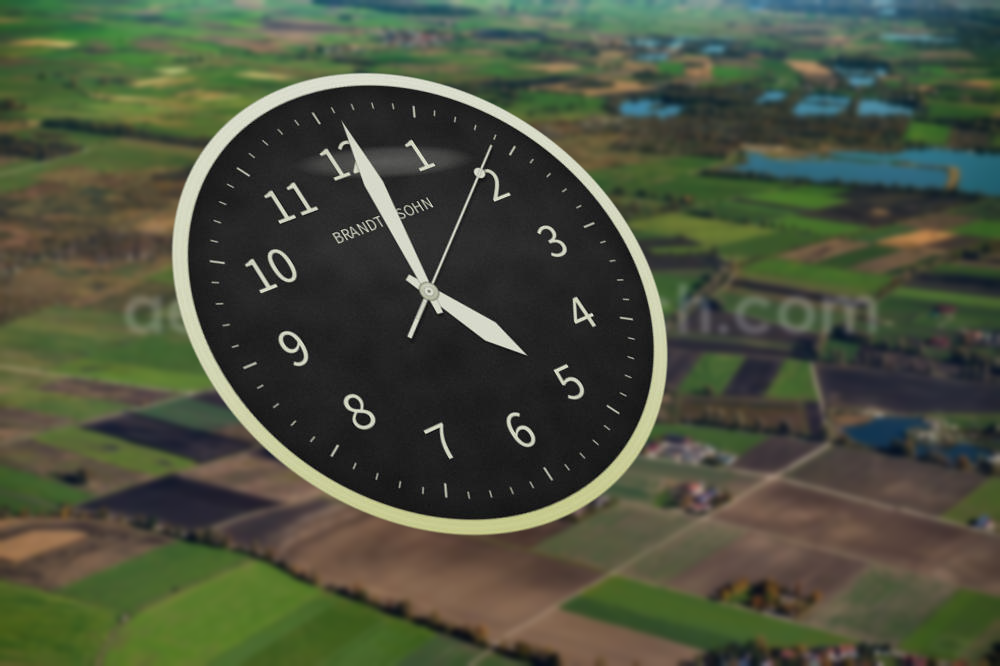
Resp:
**5:01:09**
